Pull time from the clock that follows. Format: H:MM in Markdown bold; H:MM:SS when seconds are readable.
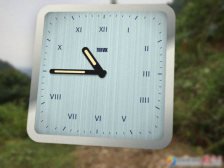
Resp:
**10:45**
